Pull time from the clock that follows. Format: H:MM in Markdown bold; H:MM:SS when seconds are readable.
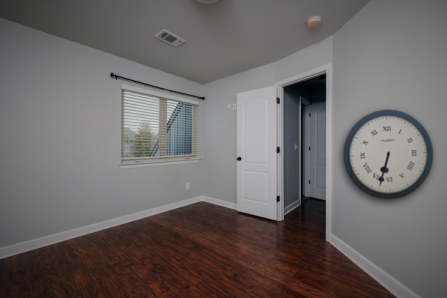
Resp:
**6:33**
